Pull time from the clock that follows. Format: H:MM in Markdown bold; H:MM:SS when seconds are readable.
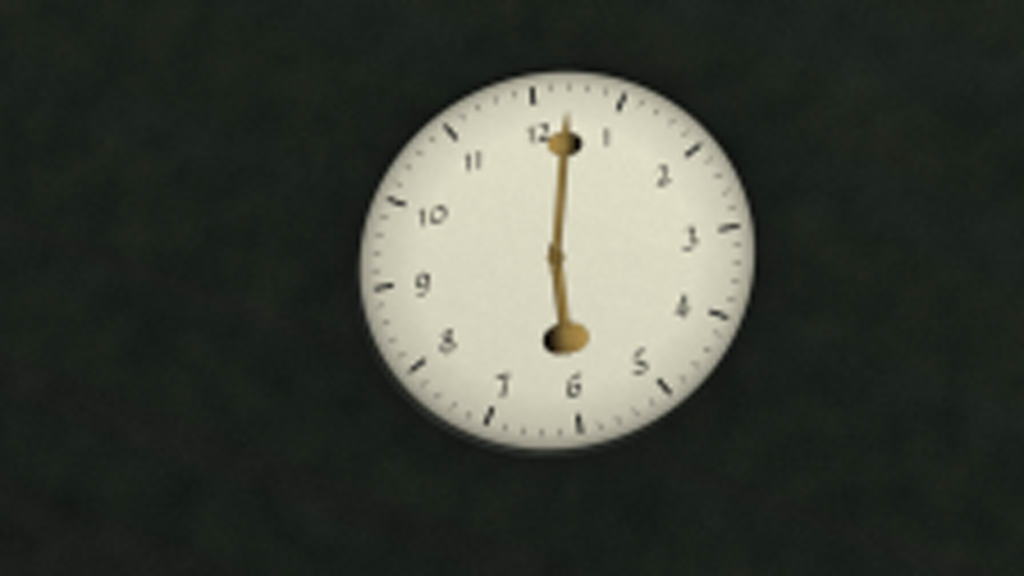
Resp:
**6:02**
